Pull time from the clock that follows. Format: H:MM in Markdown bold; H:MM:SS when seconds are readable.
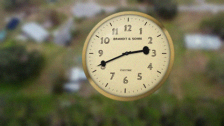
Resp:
**2:41**
